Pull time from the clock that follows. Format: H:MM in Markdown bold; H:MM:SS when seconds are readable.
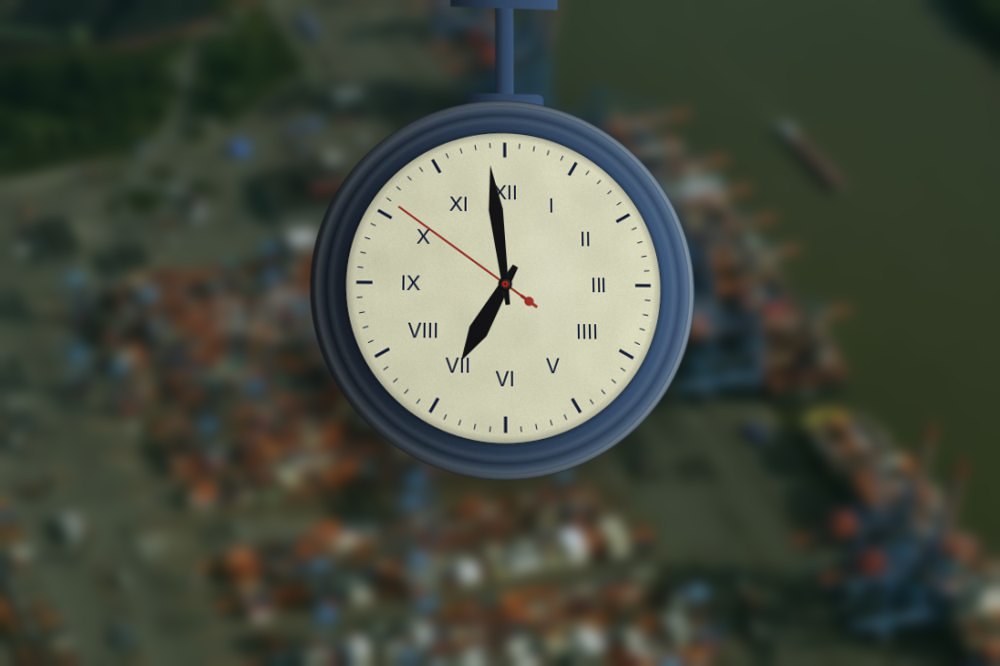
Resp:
**6:58:51**
